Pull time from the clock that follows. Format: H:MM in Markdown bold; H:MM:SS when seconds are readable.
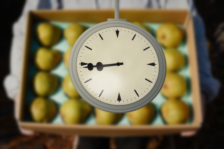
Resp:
**8:44**
